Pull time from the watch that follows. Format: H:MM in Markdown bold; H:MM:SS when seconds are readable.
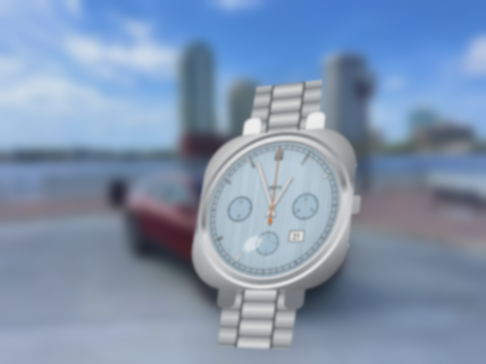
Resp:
**12:56**
